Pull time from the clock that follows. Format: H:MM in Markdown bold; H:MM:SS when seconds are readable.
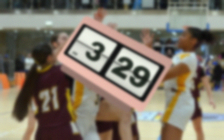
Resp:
**3:29**
